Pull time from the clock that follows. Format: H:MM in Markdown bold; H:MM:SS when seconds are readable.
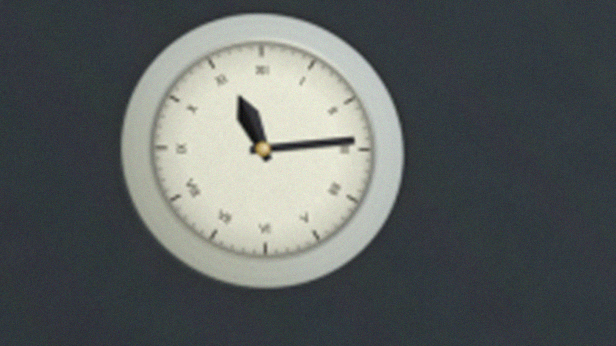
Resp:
**11:14**
